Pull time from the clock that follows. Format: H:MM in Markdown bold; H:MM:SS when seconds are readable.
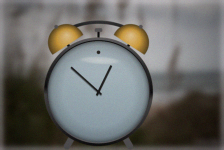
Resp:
**12:52**
